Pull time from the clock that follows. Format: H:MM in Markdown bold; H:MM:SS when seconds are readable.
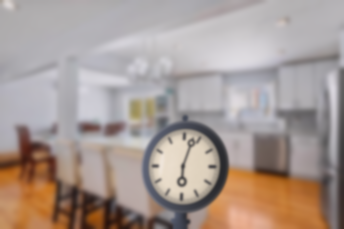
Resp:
**6:03**
